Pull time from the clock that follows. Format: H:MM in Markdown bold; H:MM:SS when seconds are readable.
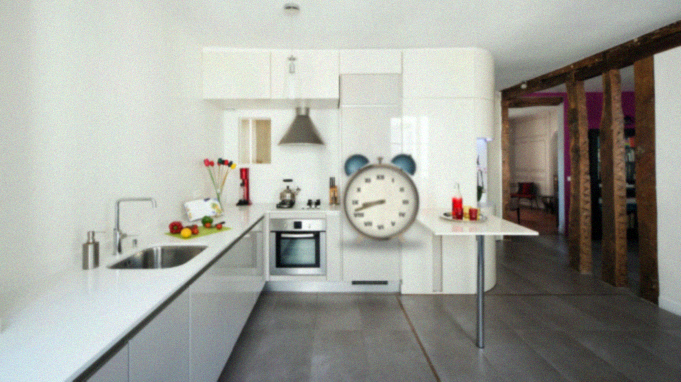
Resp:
**8:42**
